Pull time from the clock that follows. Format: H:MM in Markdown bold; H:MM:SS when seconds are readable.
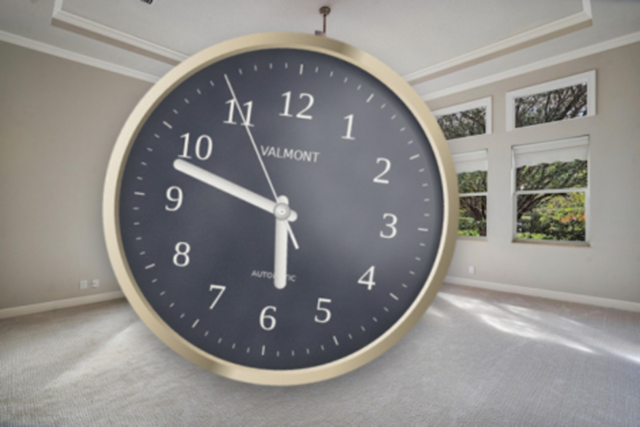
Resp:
**5:47:55**
